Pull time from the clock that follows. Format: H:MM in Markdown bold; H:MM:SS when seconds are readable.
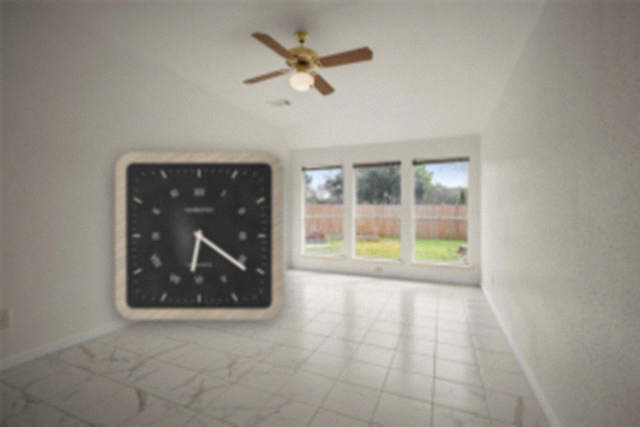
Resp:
**6:21**
